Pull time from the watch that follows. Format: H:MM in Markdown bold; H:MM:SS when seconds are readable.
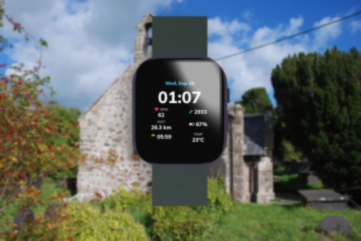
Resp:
**1:07**
